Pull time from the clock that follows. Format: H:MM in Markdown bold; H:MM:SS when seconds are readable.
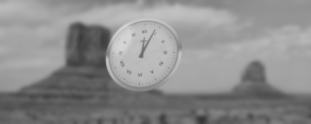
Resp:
**12:04**
